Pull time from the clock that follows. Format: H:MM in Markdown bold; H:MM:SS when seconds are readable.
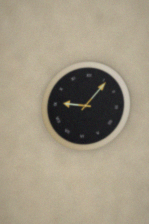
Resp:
**9:06**
